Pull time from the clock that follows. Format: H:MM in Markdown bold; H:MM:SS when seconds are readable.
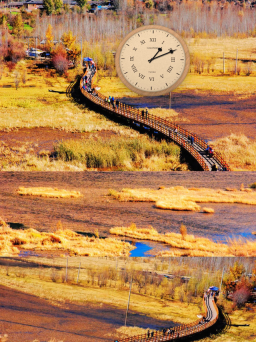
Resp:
**1:11**
